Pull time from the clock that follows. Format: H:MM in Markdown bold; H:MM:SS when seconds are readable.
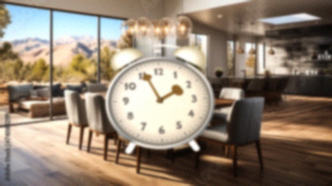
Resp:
**1:56**
